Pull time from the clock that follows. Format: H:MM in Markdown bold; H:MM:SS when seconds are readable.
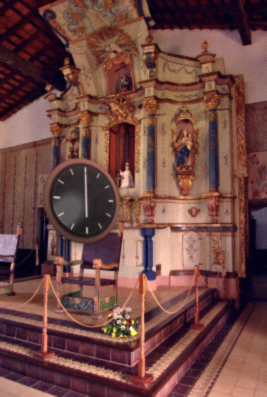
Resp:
**6:00**
